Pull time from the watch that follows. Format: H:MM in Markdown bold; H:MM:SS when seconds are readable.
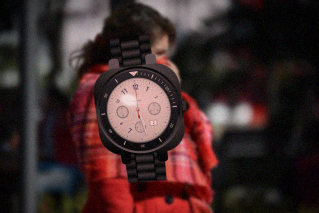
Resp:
**5:28**
